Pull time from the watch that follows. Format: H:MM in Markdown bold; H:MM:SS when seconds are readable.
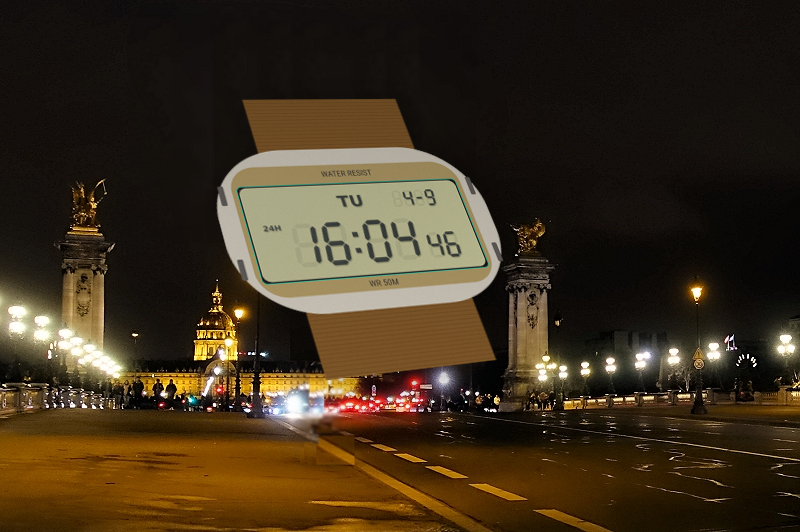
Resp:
**16:04:46**
